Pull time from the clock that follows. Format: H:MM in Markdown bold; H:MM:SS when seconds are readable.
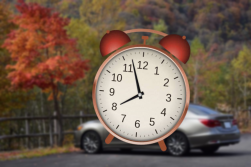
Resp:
**7:57**
